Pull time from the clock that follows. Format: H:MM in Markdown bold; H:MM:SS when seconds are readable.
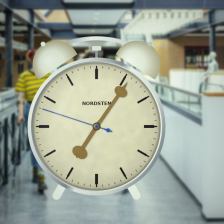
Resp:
**7:05:48**
